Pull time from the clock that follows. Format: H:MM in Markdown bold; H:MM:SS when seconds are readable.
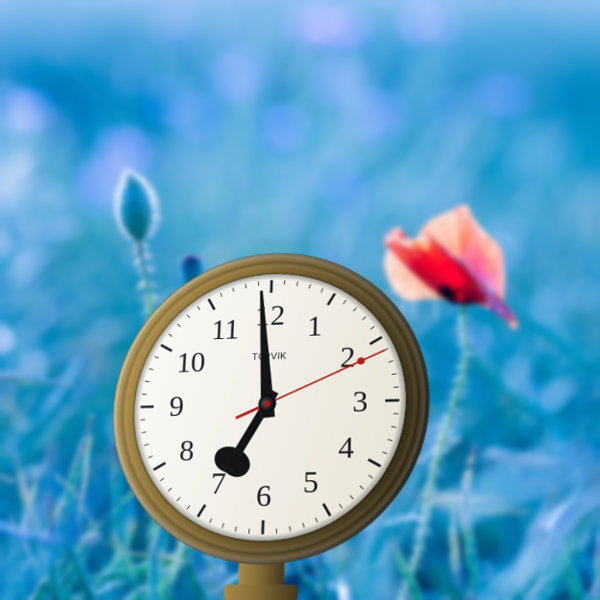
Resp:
**6:59:11**
